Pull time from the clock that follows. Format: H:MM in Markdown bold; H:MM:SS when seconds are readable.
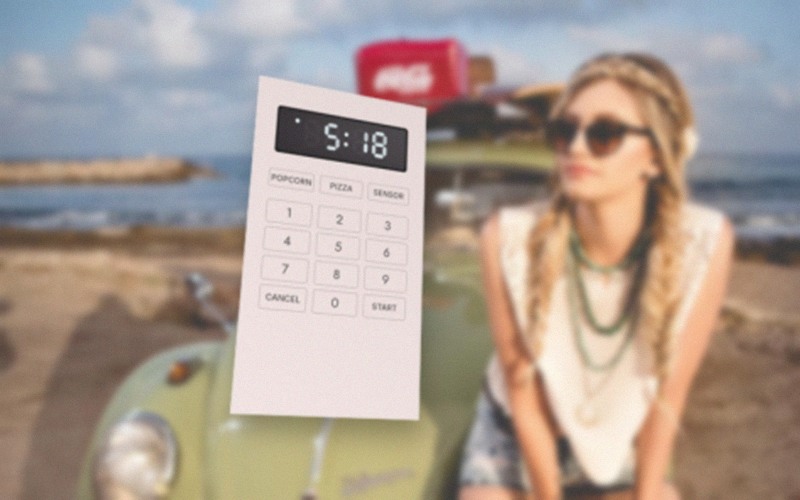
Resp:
**5:18**
